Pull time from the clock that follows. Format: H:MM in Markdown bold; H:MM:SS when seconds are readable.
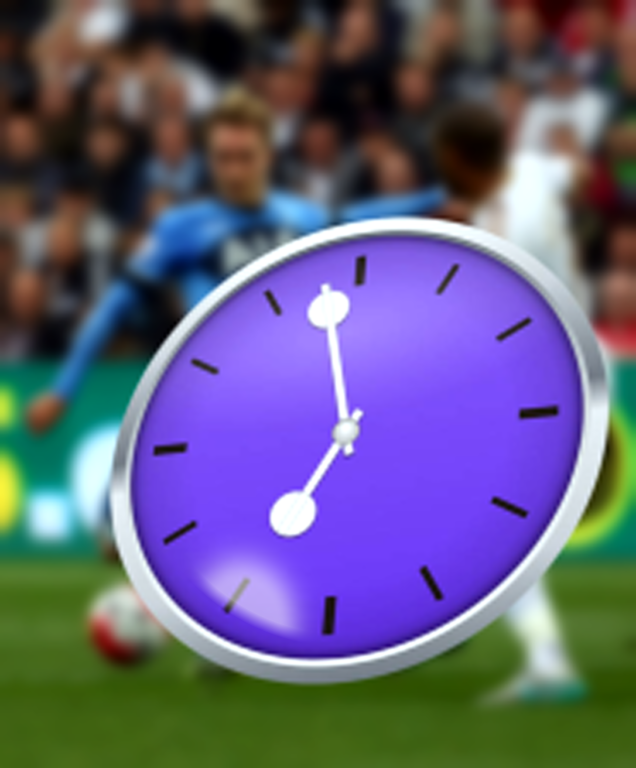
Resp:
**6:58**
